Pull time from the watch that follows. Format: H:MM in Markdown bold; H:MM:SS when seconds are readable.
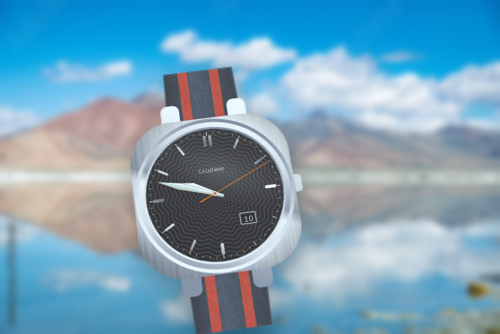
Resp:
**9:48:11**
